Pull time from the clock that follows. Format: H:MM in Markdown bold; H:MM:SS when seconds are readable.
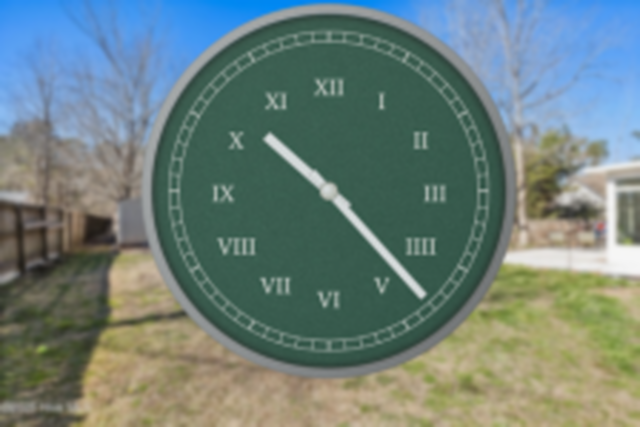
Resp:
**10:23**
